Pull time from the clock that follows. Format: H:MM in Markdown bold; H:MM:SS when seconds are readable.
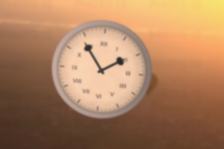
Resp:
**1:54**
